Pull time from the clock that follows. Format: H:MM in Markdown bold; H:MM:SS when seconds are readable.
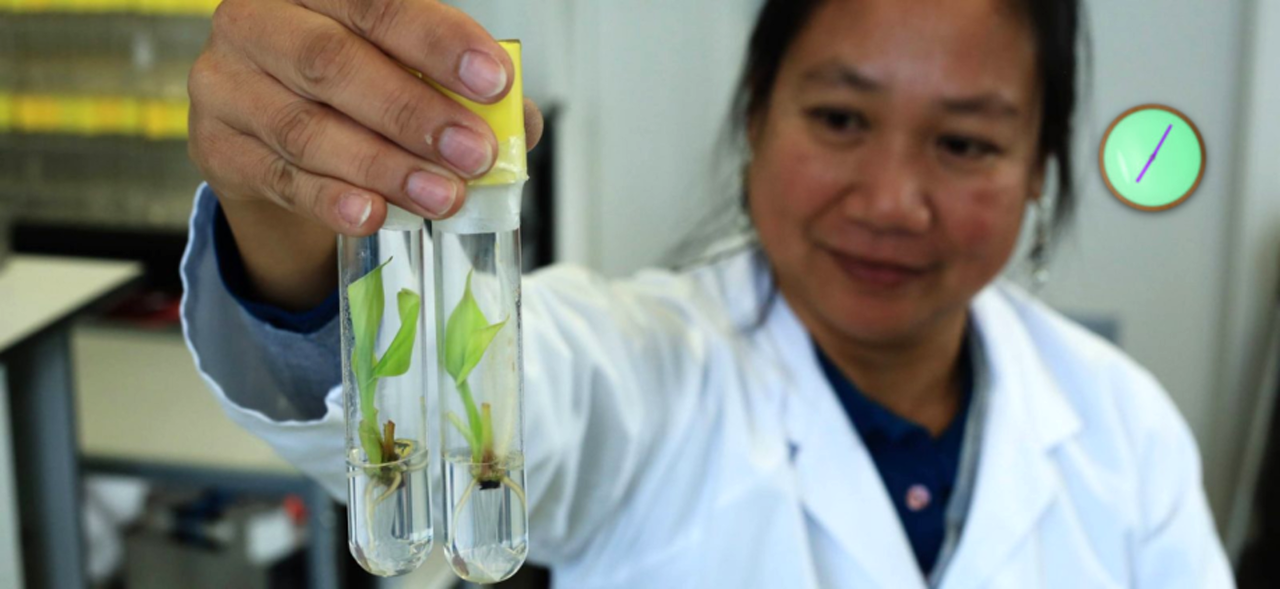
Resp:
**7:05**
